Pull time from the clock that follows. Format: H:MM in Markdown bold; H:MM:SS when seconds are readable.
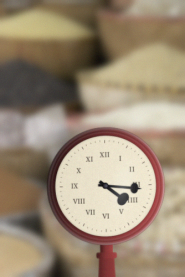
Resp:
**4:16**
